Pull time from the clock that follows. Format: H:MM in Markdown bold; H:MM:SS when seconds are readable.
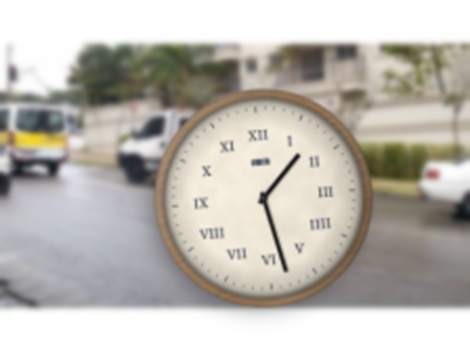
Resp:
**1:28**
